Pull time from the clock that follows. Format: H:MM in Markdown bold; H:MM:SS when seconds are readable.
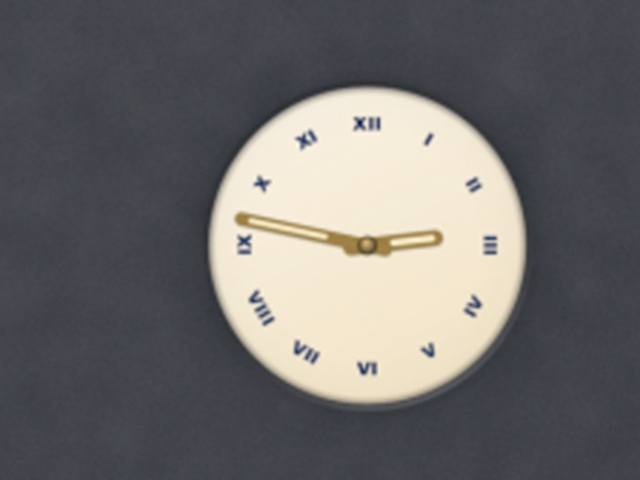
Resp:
**2:47**
